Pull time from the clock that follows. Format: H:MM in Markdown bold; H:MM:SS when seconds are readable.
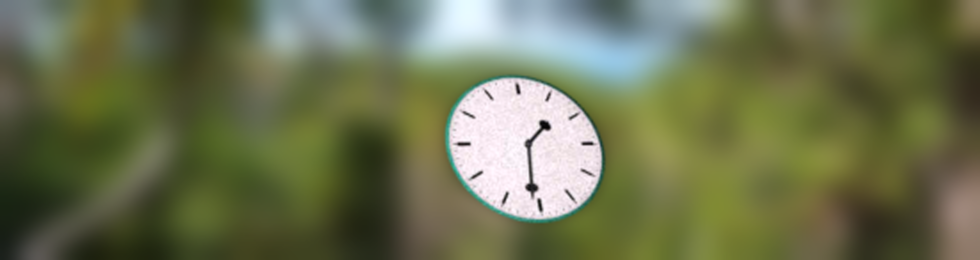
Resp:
**1:31**
